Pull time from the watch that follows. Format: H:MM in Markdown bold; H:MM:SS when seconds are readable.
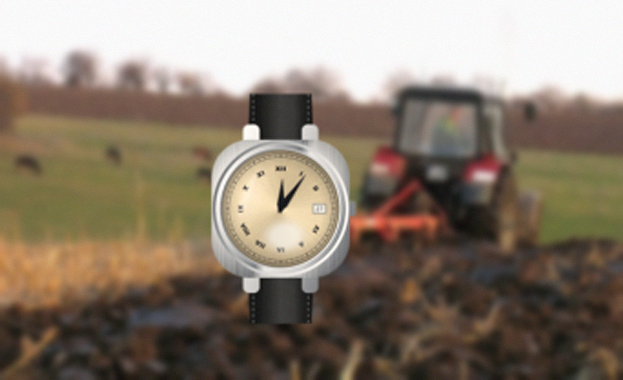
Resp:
**12:06**
